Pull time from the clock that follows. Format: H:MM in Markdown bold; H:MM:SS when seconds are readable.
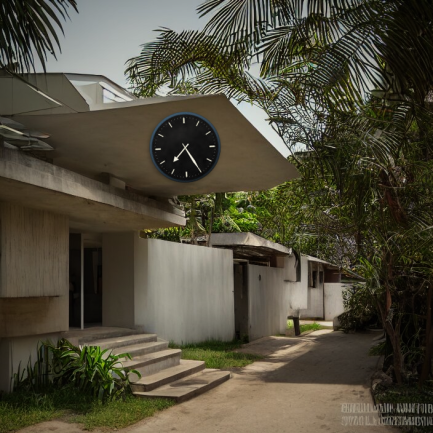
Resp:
**7:25**
